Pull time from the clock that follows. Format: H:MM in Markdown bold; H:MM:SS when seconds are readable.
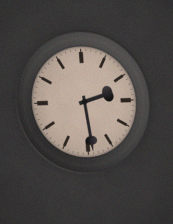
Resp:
**2:29**
